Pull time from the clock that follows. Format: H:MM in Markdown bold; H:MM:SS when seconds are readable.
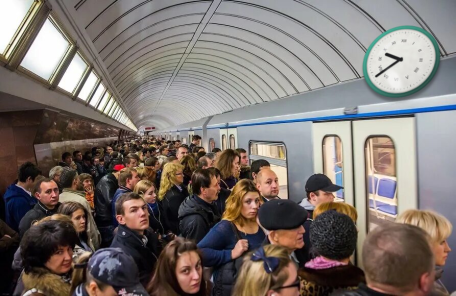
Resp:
**9:38**
